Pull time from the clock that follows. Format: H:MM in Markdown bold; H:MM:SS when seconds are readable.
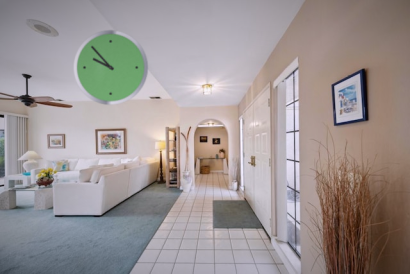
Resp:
**9:53**
